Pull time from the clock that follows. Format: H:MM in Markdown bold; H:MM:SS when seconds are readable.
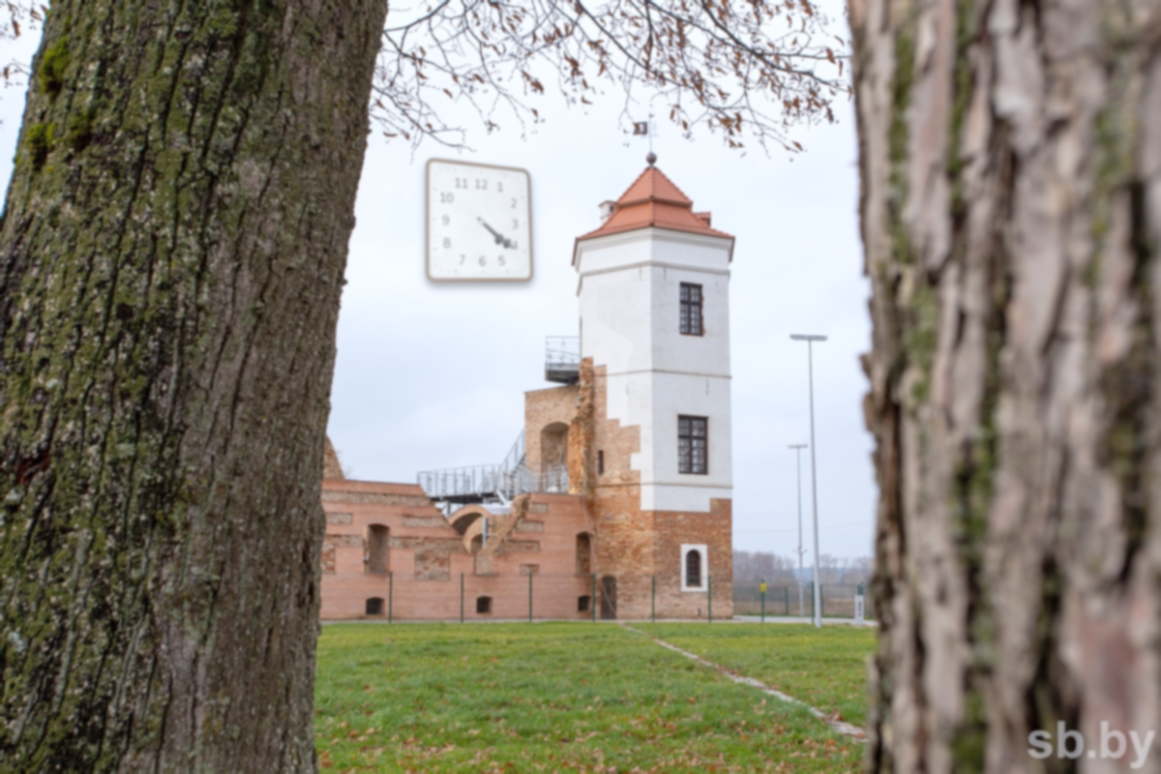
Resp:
**4:21**
